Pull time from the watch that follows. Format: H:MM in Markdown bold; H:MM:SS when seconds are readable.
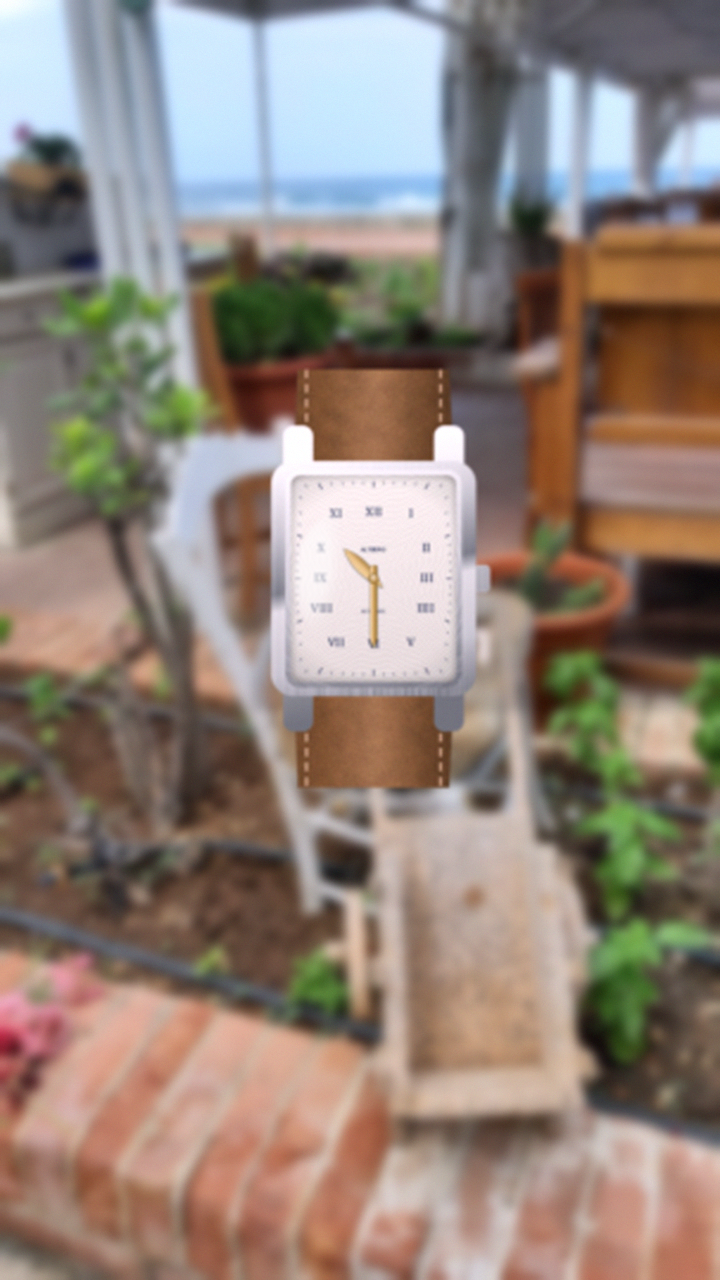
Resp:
**10:30**
